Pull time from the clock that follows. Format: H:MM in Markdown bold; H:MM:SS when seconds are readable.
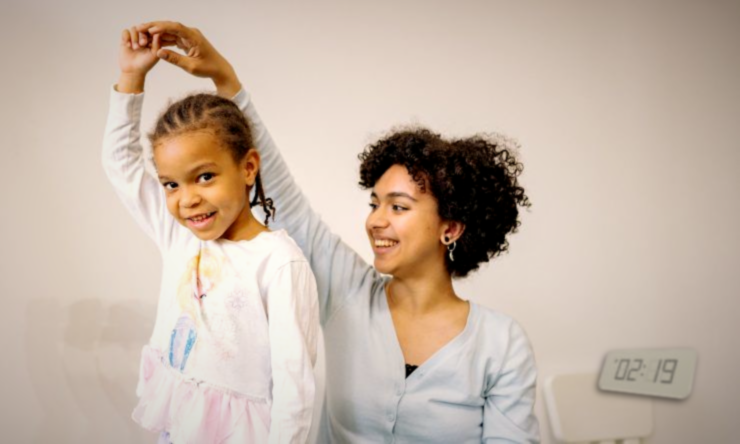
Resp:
**2:19**
